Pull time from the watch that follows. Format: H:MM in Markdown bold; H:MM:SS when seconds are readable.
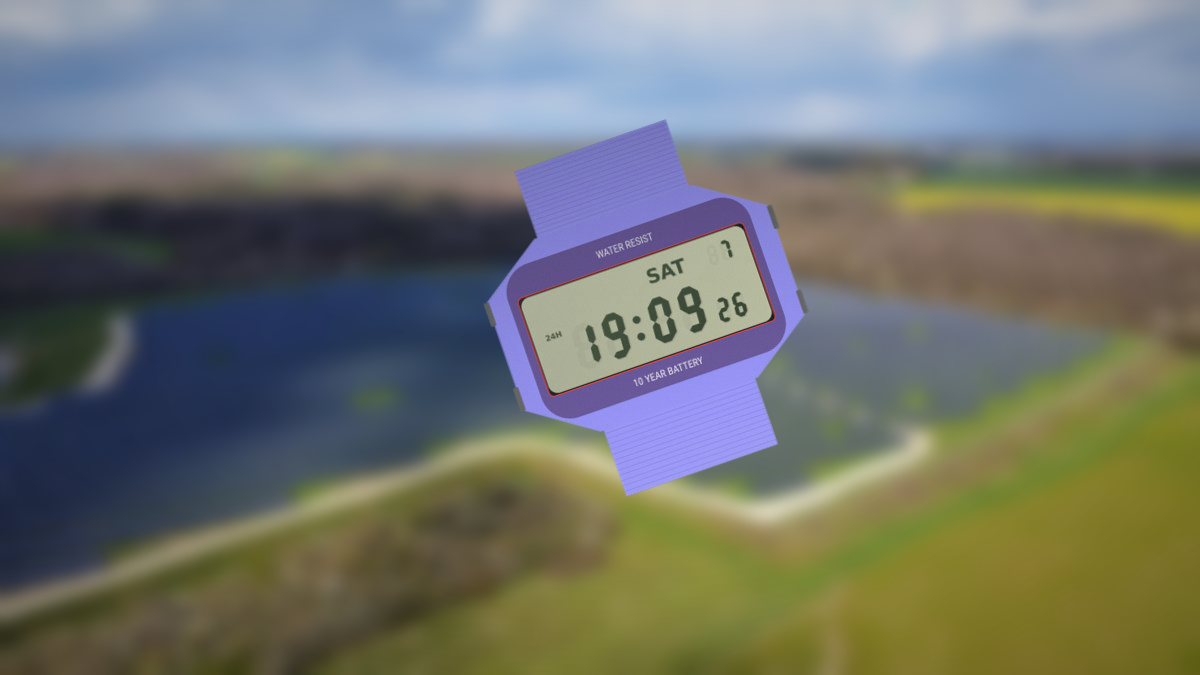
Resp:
**19:09:26**
